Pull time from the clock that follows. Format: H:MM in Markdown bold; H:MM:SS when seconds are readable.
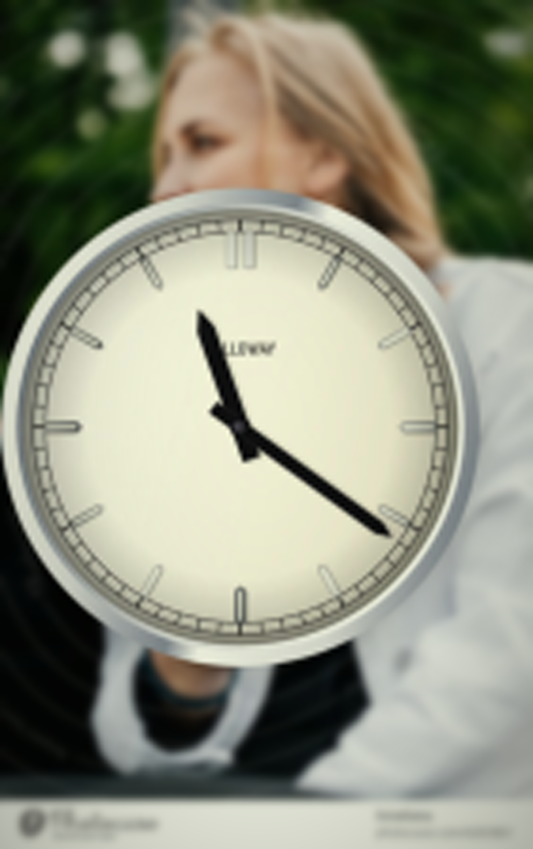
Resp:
**11:21**
